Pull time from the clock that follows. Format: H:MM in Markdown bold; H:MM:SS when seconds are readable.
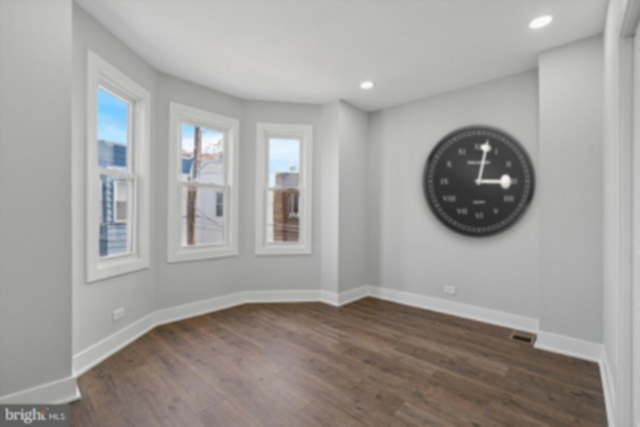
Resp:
**3:02**
